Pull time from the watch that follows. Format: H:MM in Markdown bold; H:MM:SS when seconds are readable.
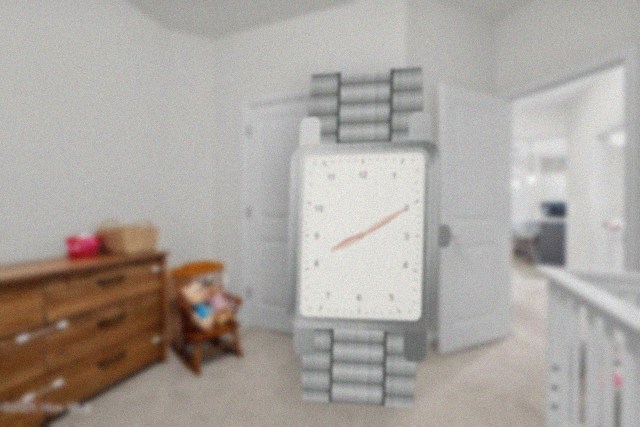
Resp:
**8:10**
